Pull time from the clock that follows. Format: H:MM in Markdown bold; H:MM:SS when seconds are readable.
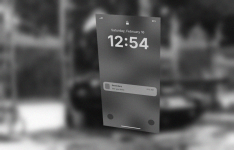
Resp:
**12:54**
